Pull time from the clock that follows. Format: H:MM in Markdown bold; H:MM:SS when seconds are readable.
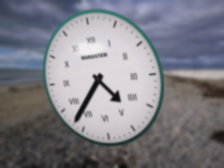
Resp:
**4:37**
